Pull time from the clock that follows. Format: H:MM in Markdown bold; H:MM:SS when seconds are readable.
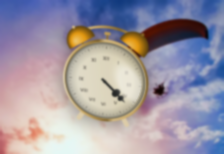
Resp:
**4:22**
